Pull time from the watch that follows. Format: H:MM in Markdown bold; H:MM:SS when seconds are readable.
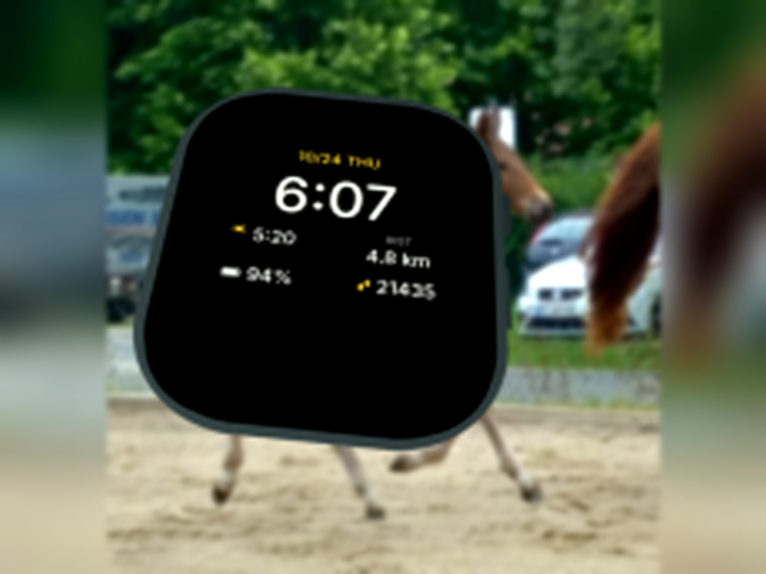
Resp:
**6:07**
